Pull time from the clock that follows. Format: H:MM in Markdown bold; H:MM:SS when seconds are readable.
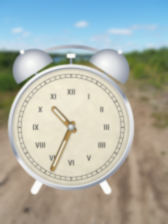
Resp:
**10:34**
